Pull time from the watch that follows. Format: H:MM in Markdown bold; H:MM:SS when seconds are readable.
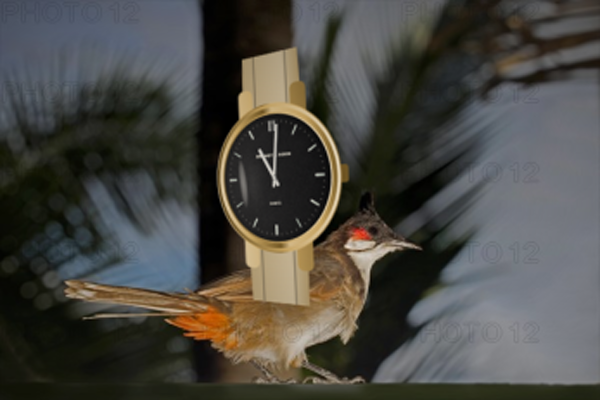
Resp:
**11:01**
